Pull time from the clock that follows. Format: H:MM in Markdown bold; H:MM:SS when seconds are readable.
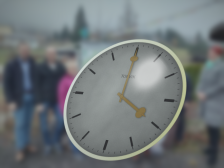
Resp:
**4:00**
